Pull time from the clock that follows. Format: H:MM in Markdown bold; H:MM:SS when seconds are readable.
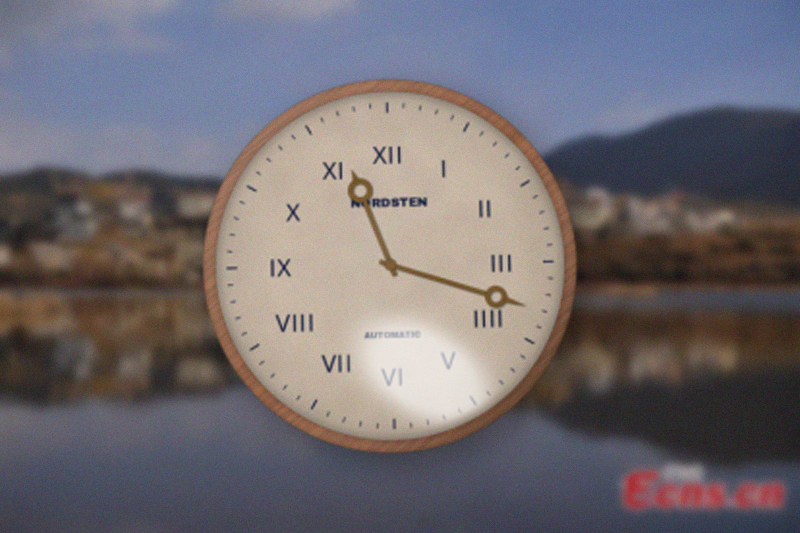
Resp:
**11:18**
